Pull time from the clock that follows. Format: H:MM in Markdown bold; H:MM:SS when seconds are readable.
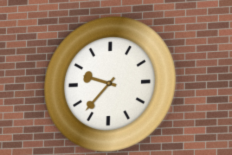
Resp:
**9:37**
